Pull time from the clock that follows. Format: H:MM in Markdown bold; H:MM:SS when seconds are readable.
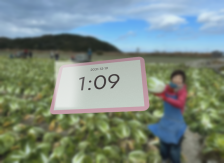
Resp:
**1:09**
